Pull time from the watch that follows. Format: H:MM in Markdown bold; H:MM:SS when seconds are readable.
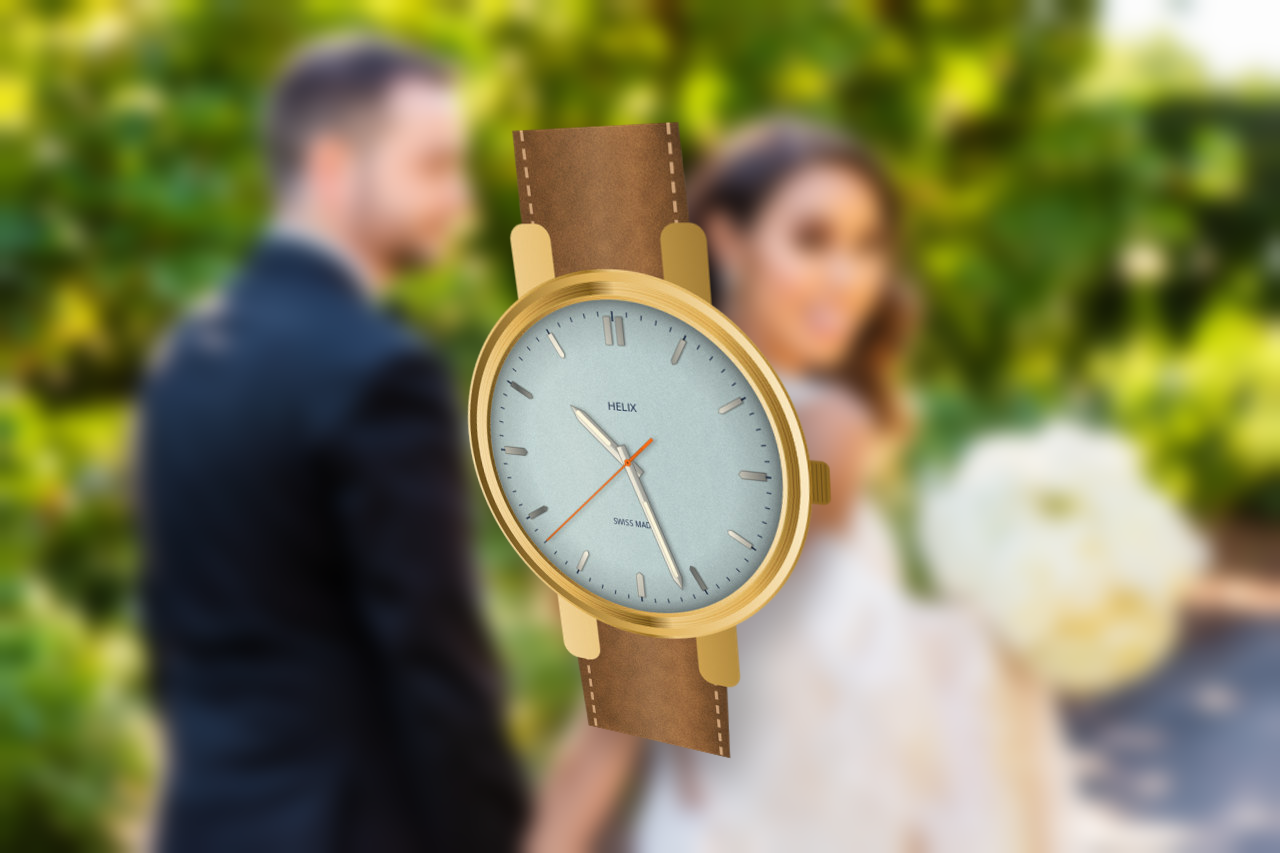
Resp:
**10:26:38**
